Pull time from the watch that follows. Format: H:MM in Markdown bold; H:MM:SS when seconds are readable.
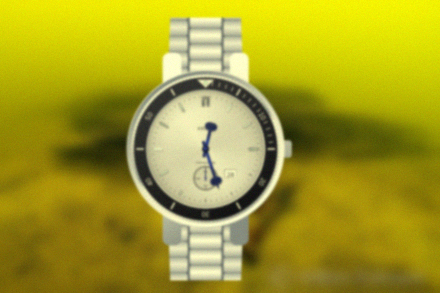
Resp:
**12:27**
